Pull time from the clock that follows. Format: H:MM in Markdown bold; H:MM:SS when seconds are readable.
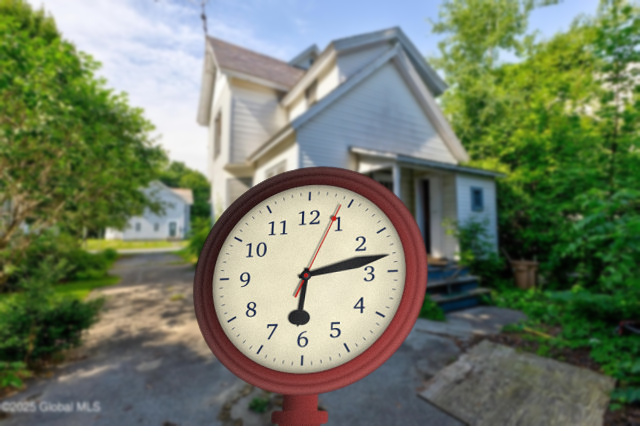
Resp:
**6:13:04**
